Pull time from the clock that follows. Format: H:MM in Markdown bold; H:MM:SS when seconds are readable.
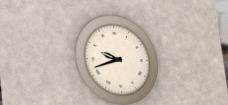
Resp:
**9:42**
